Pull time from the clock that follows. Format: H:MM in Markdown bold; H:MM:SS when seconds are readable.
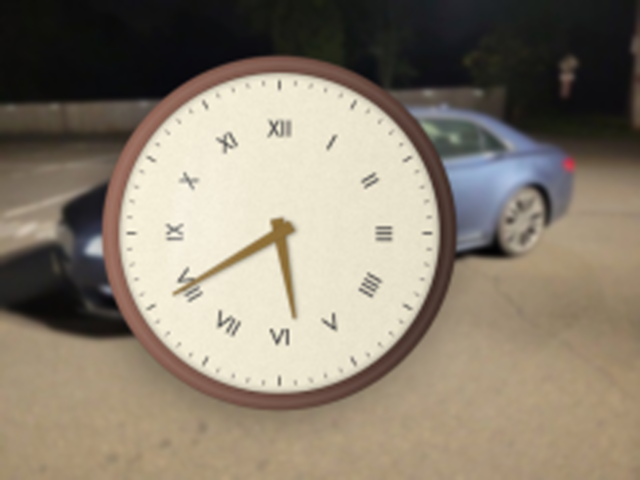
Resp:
**5:40**
